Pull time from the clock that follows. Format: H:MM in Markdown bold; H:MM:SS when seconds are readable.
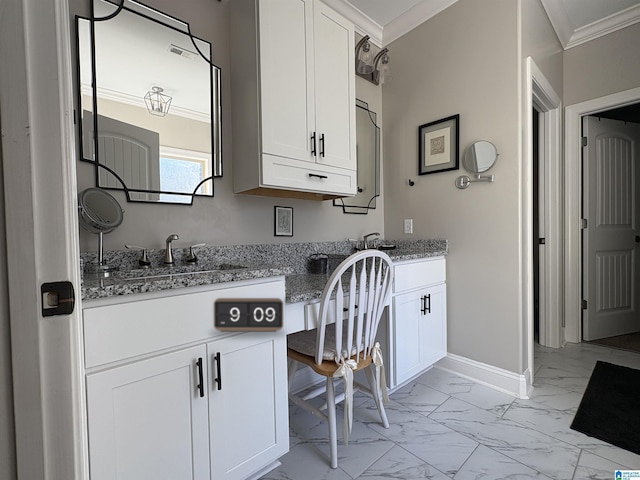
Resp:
**9:09**
